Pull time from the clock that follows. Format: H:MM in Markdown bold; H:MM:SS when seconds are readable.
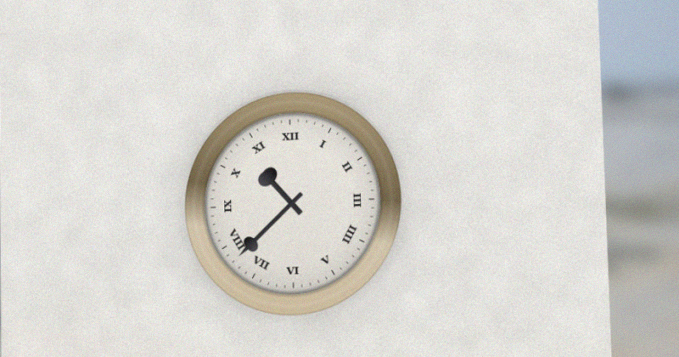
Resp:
**10:38**
